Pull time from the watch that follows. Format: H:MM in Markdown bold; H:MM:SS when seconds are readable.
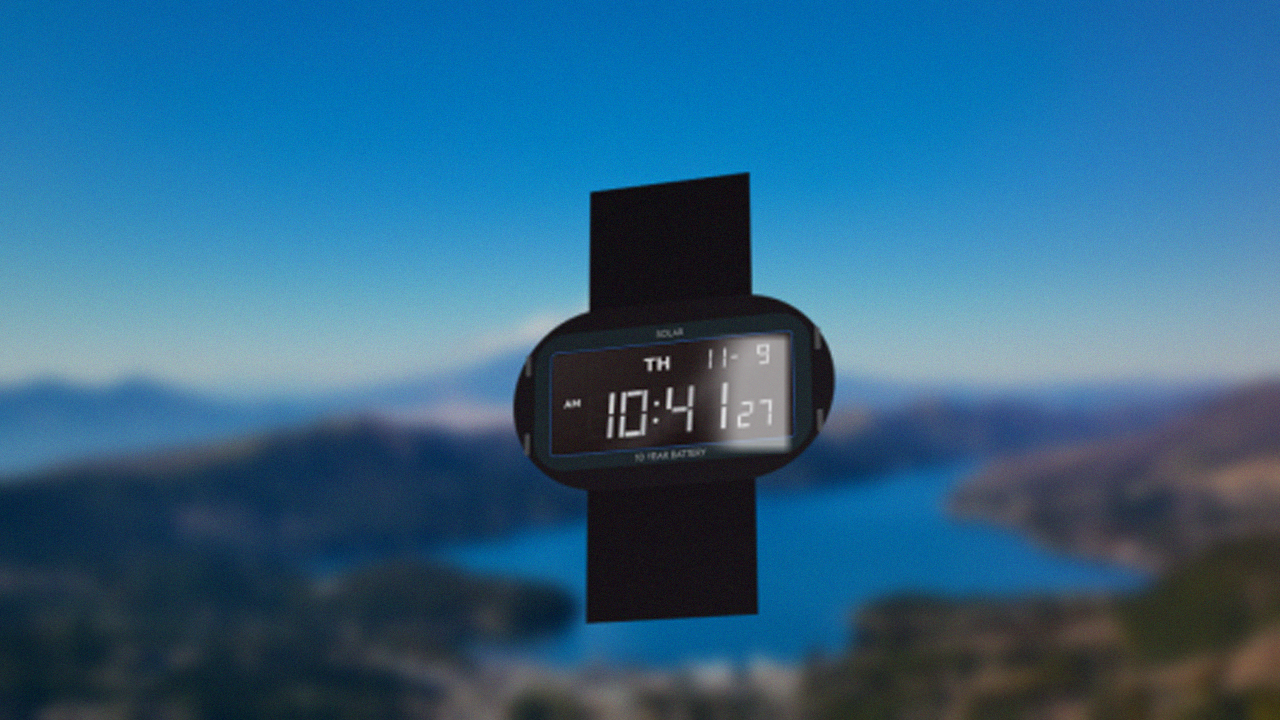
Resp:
**10:41:27**
